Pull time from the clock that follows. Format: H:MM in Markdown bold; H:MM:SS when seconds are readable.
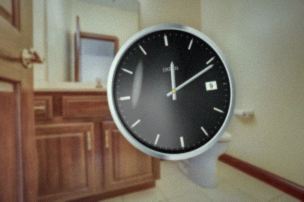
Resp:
**12:11**
